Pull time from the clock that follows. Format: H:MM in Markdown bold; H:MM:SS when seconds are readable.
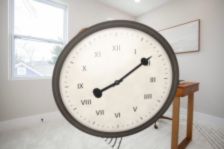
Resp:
**8:09**
